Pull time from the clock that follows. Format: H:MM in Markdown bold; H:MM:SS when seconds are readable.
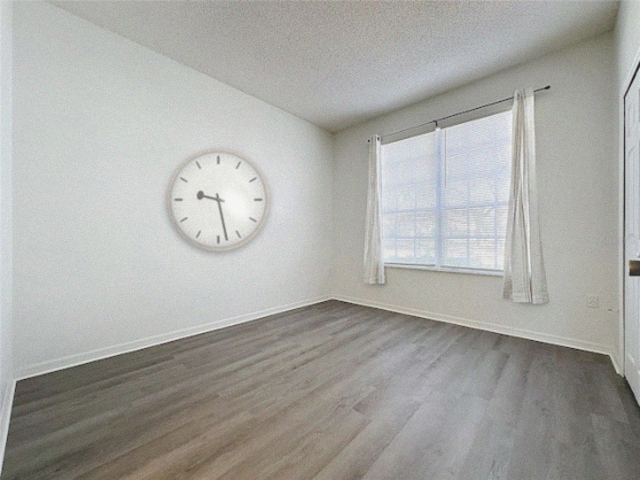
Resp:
**9:28**
